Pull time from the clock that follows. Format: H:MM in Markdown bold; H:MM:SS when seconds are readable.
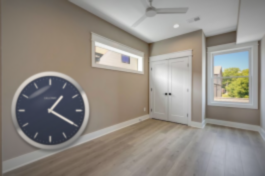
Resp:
**1:20**
